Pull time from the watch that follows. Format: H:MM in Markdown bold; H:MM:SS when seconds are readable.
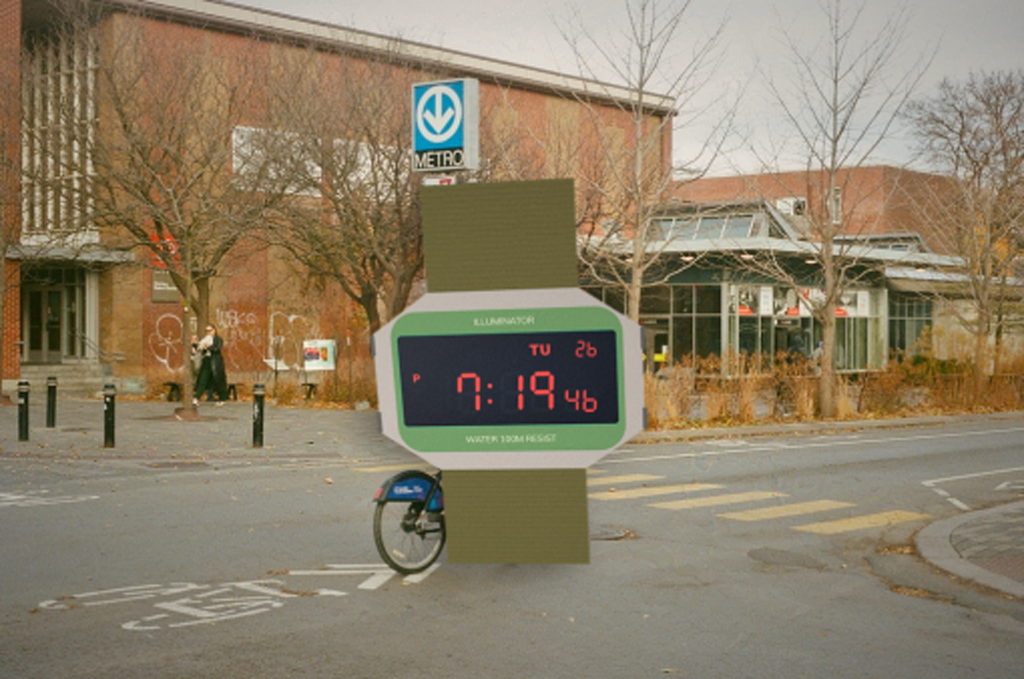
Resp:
**7:19:46**
